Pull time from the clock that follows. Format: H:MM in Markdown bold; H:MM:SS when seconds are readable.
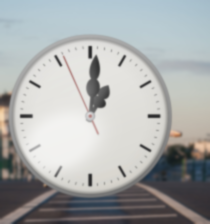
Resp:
**1:00:56**
